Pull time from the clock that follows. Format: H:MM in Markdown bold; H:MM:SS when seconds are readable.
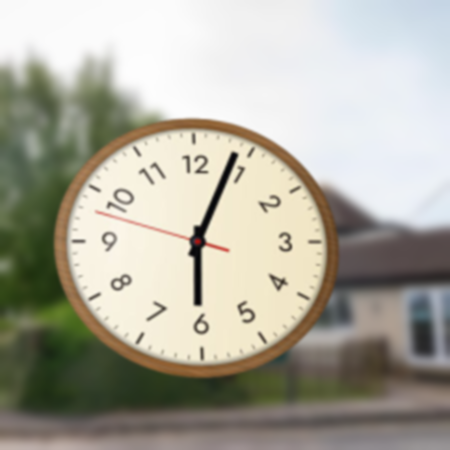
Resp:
**6:03:48**
